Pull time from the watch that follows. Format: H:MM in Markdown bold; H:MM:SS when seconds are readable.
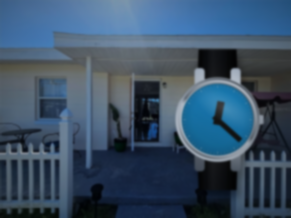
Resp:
**12:22**
